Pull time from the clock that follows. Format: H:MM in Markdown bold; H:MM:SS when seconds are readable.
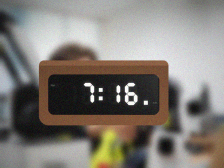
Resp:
**7:16**
